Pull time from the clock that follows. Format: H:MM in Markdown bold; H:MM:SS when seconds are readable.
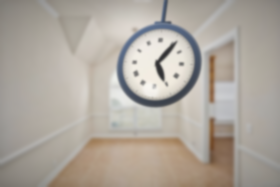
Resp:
**5:06**
